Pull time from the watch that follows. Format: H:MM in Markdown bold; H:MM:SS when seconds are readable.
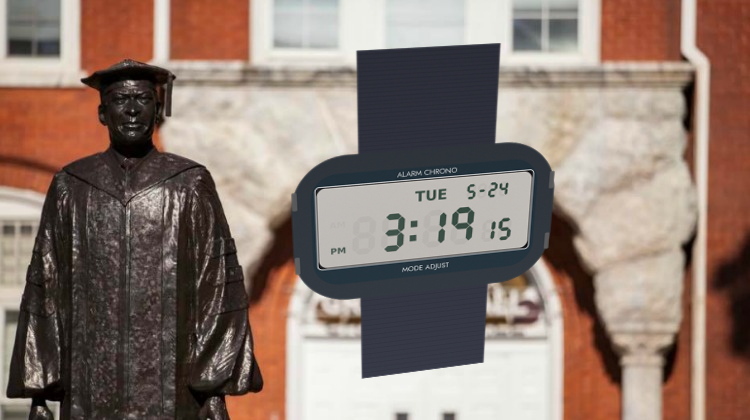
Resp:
**3:19:15**
